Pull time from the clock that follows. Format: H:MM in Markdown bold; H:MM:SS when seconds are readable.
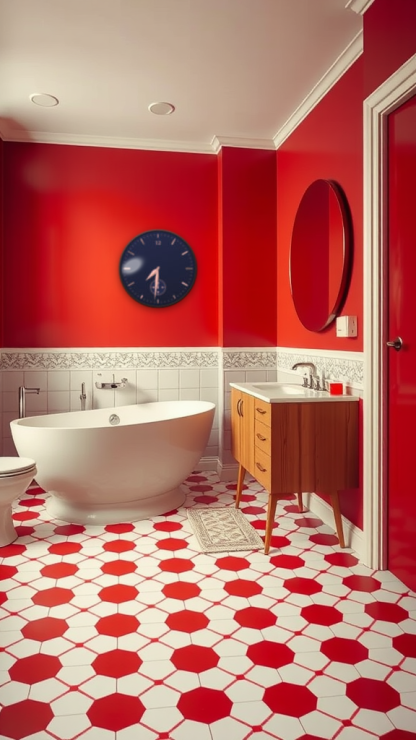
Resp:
**7:31**
